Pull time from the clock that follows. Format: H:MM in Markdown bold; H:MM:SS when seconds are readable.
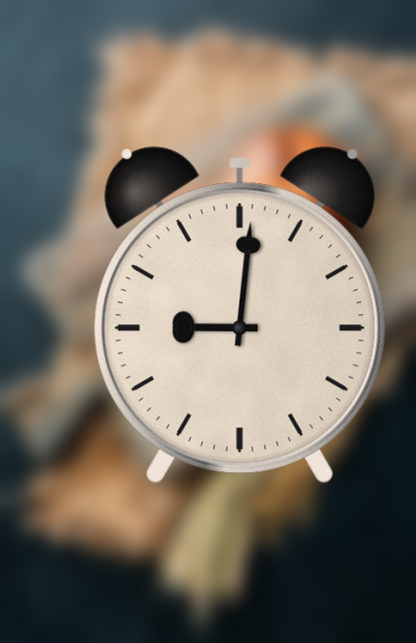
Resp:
**9:01**
